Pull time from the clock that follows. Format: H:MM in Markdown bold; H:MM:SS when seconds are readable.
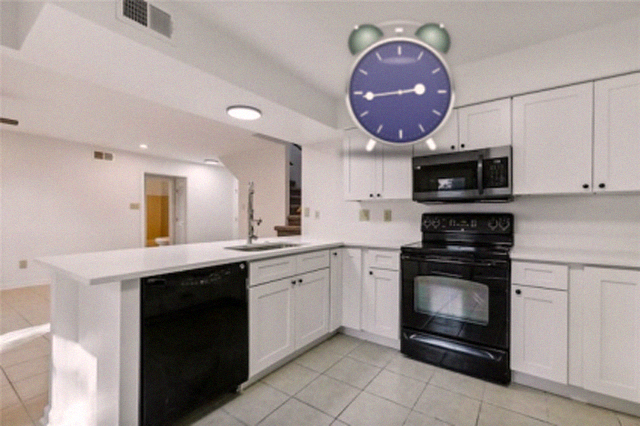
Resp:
**2:44**
